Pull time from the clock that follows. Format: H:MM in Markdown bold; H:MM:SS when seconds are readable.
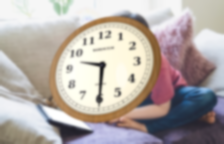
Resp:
**9:30**
